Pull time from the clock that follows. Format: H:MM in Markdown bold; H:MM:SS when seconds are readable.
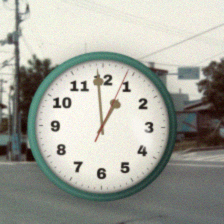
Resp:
**12:59:04**
